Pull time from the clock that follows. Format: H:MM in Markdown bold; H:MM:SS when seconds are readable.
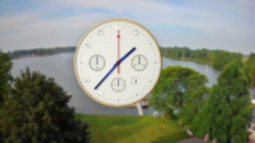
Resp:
**1:37**
